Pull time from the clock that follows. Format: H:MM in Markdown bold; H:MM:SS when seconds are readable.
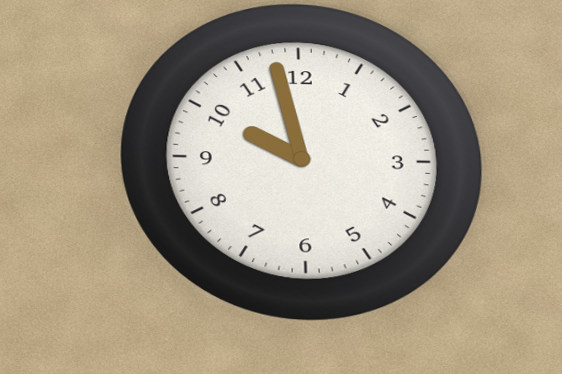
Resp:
**9:58**
